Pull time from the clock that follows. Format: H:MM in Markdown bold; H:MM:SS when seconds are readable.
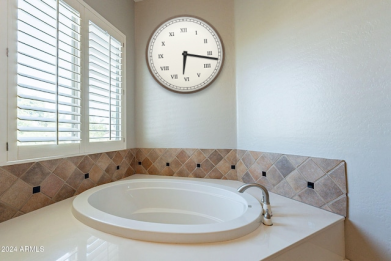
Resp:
**6:17**
